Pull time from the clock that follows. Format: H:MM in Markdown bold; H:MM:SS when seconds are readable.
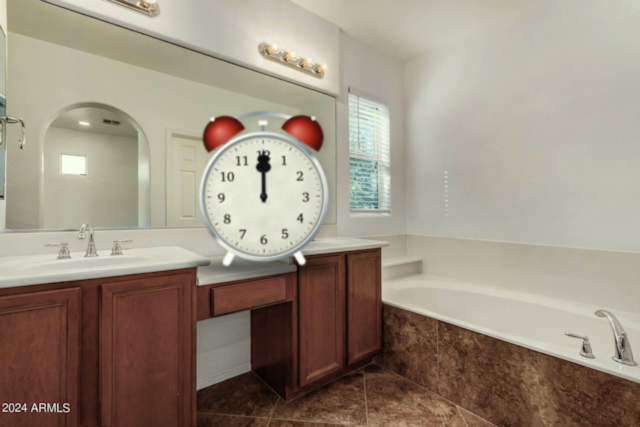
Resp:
**12:00**
